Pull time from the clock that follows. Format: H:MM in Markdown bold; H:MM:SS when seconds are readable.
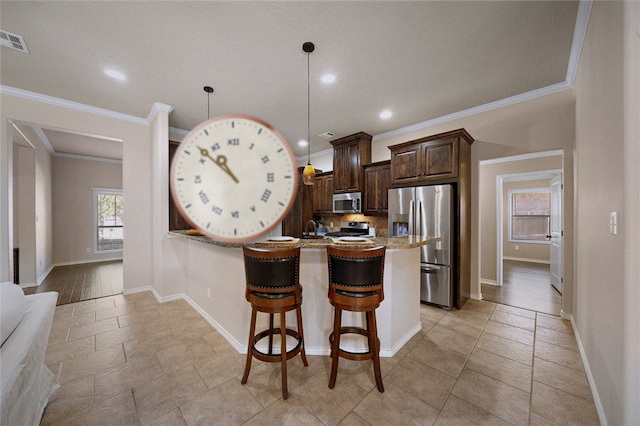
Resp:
**10:52**
